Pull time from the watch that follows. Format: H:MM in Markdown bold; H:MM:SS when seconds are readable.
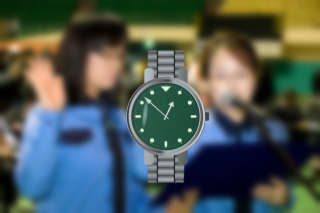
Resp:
**12:52**
